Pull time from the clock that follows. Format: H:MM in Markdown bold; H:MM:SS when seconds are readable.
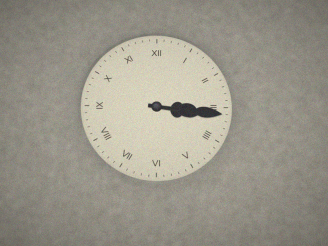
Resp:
**3:16**
